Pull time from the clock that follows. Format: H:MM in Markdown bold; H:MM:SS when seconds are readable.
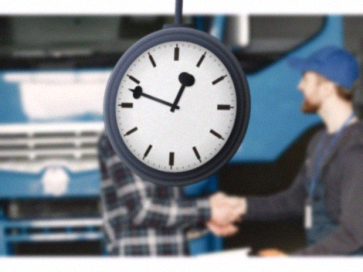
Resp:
**12:48**
